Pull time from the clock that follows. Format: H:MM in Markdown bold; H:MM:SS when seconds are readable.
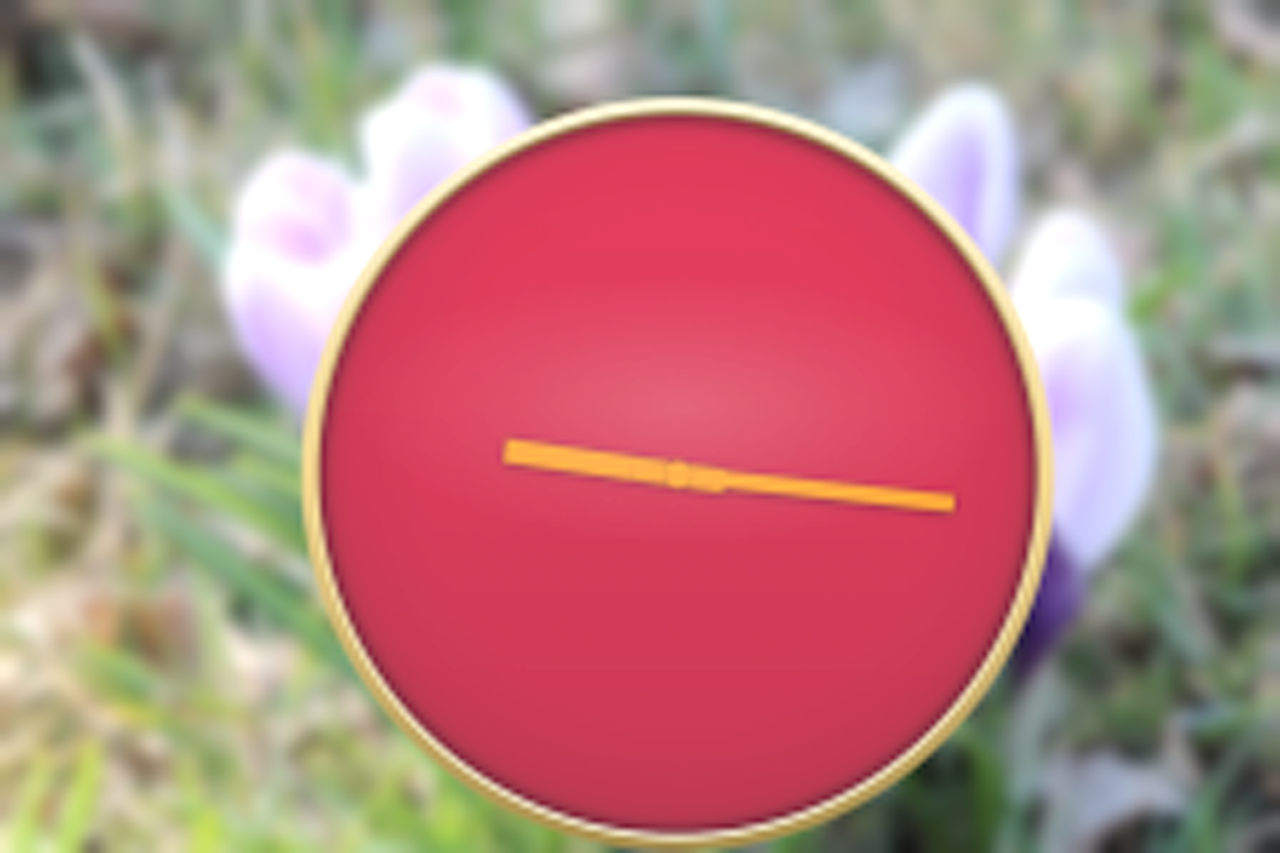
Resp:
**9:16**
